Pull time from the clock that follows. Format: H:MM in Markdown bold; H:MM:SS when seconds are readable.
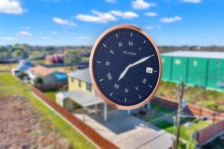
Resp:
**7:10**
